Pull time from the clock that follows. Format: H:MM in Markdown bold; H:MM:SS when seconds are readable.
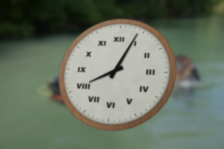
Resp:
**8:04**
